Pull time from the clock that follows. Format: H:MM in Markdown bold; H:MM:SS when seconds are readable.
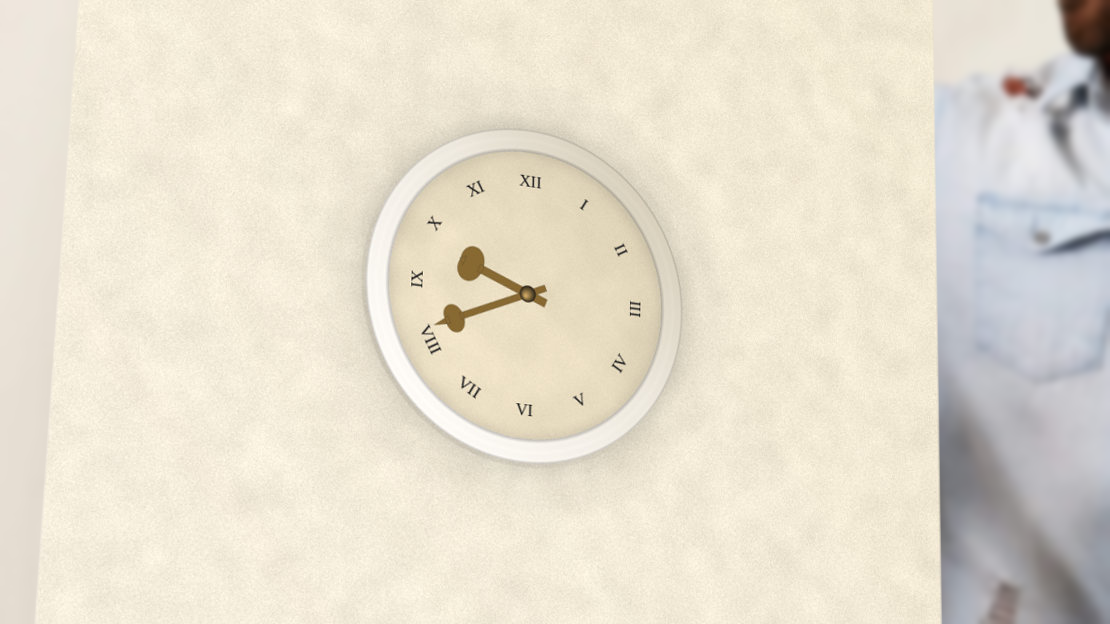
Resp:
**9:41**
